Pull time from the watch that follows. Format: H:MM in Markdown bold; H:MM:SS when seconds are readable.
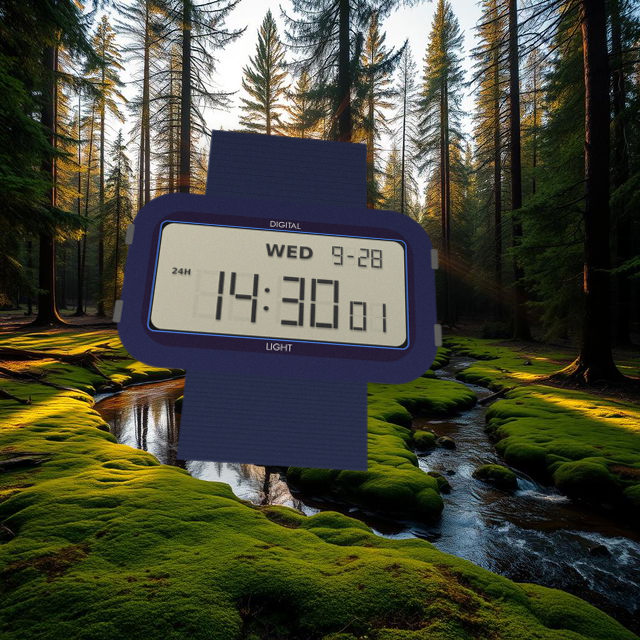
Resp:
**14:30:01**
